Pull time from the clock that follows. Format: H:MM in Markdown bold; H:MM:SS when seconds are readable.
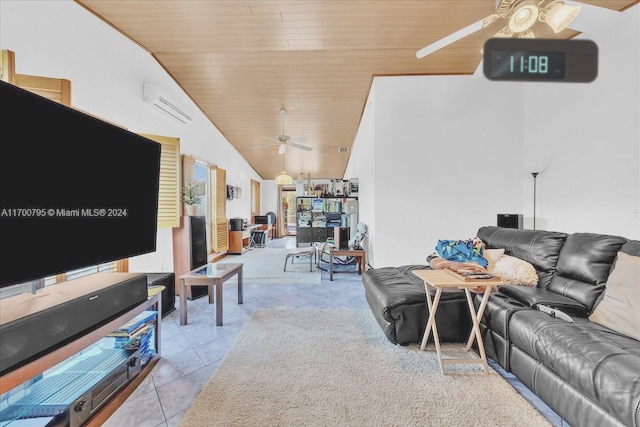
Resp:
**11:08**
